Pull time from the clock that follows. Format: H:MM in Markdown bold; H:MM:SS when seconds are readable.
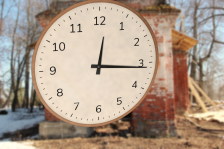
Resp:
**12:16**
